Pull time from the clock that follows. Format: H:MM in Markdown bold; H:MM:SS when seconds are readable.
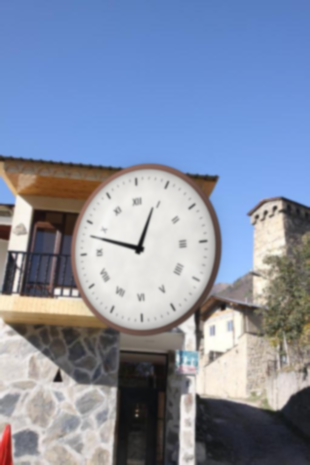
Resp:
**12:48**
